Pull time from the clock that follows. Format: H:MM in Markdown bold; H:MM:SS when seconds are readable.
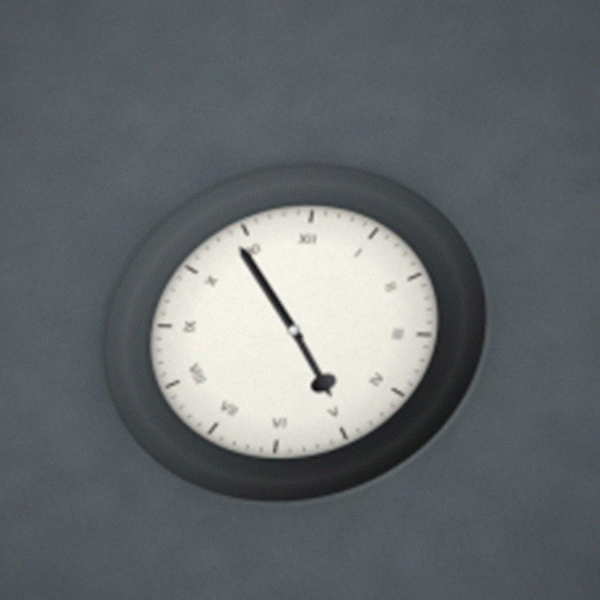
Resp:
**4:54**
